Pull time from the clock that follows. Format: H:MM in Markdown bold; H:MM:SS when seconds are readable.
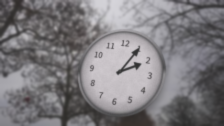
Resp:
**2:05**
